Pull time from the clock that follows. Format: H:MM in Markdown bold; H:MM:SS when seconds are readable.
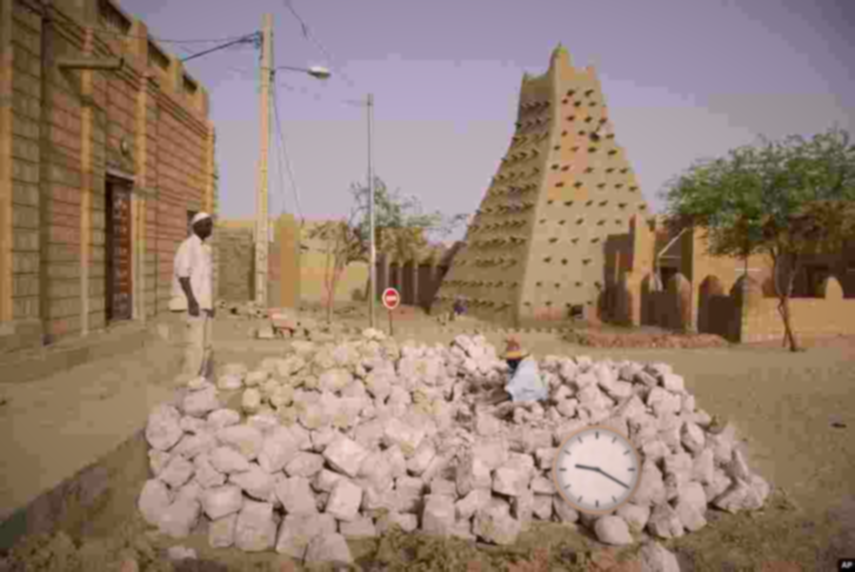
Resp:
**9:20**
